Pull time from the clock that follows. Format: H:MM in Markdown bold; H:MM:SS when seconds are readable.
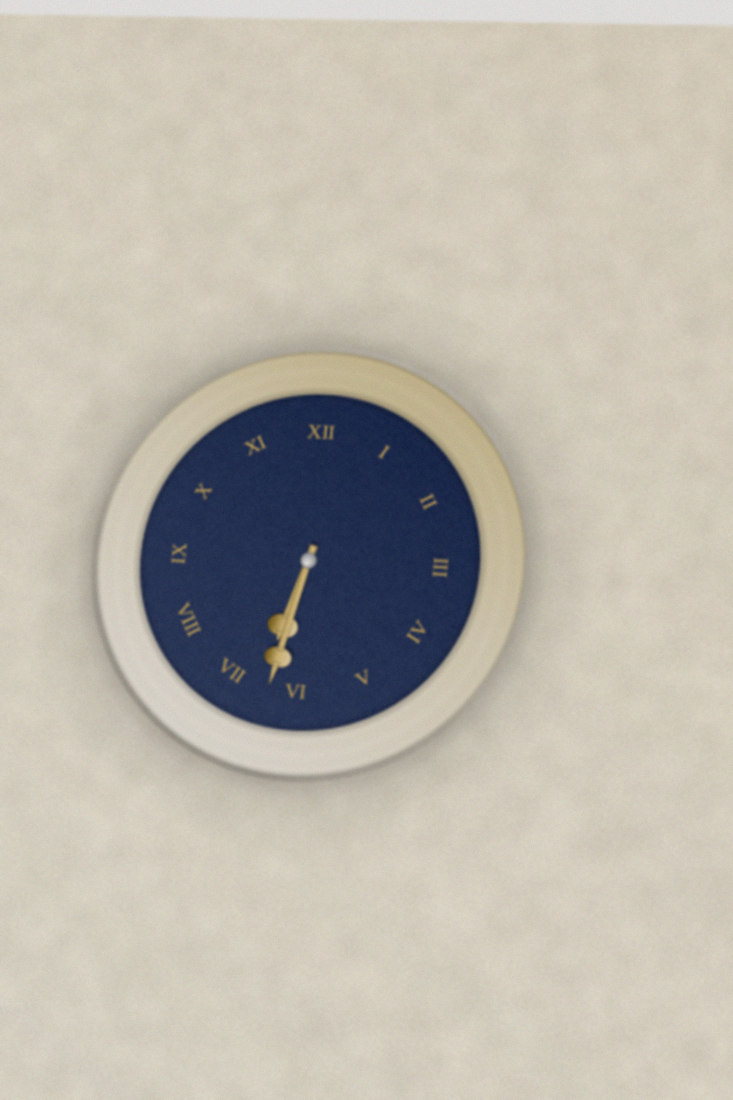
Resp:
**6:32**
